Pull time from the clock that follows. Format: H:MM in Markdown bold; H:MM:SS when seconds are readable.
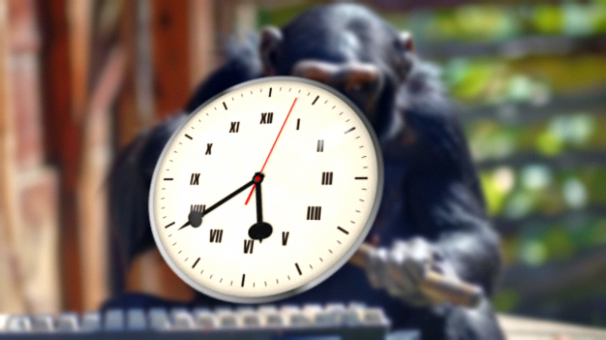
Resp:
**5:39:03**
